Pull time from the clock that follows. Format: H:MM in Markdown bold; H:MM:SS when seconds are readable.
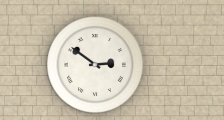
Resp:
**2:51**
